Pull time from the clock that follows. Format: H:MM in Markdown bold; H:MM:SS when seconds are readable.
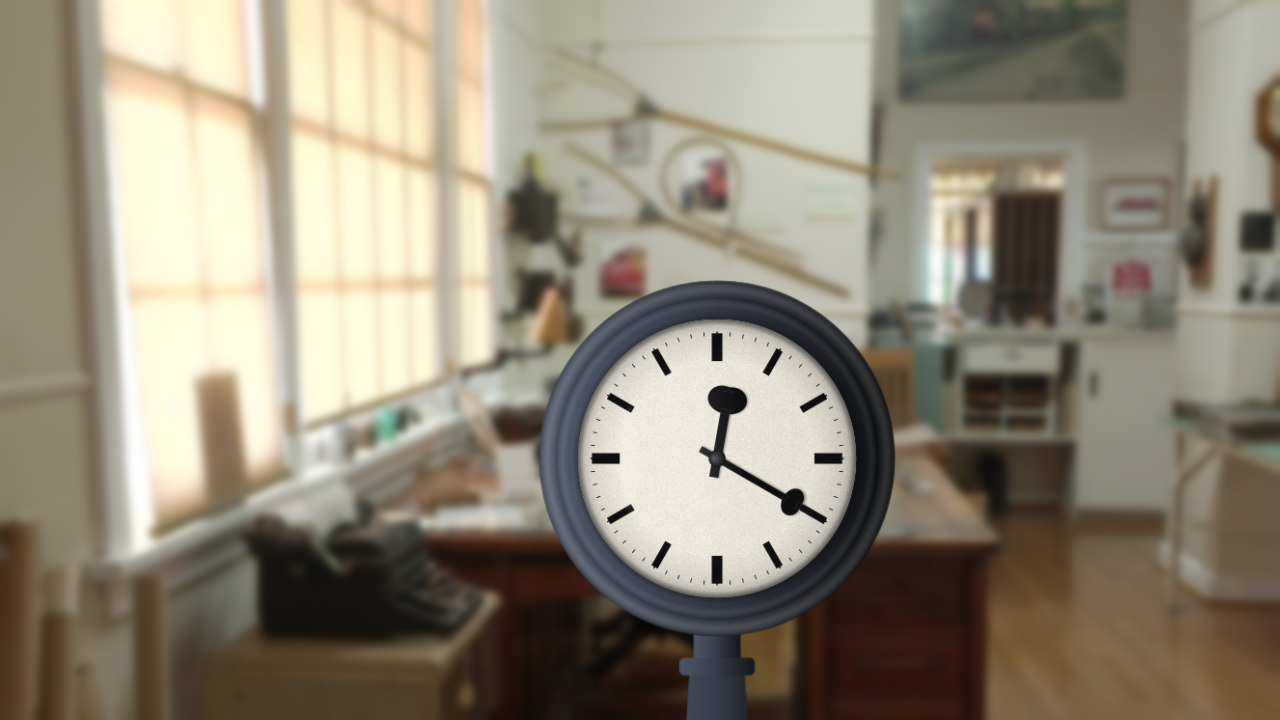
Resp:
**12:20**
